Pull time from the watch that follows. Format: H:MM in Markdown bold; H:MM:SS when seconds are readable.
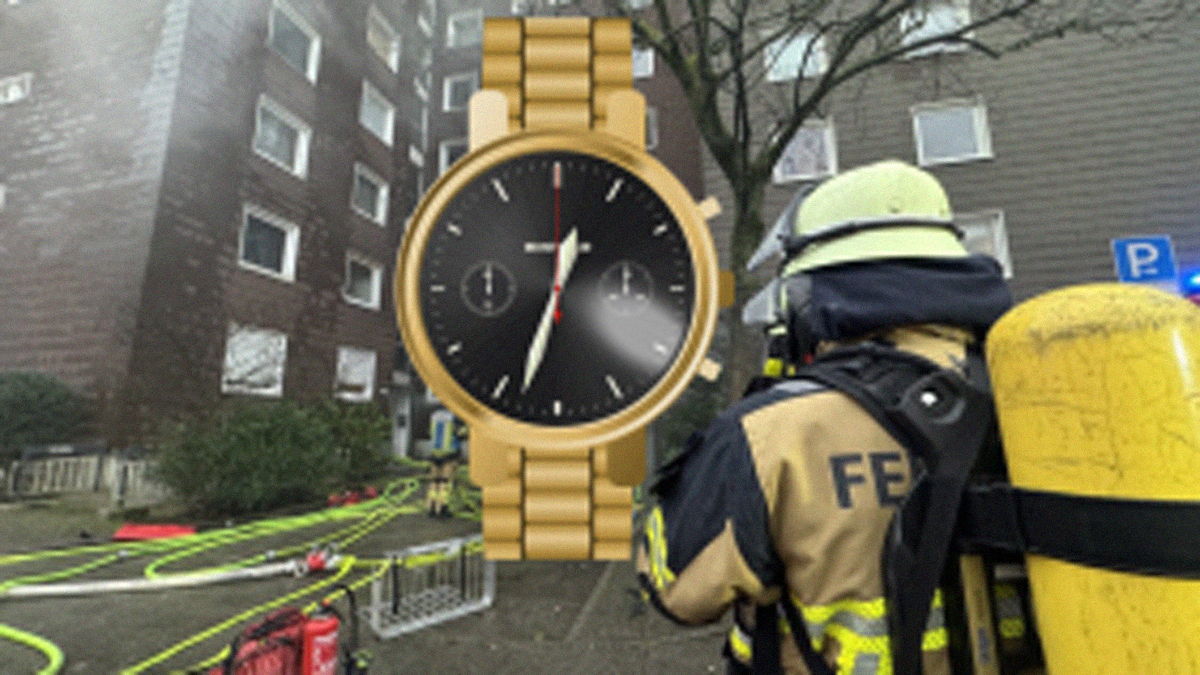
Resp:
**12:33**
